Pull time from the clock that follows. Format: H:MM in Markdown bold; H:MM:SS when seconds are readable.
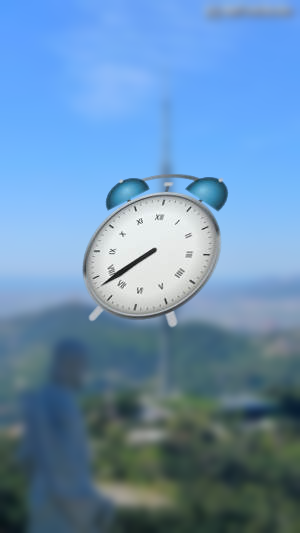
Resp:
**7:38**
